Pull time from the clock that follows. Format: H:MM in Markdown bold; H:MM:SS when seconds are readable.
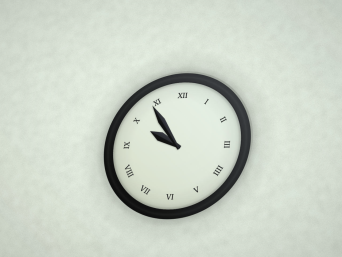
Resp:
**9:54**
